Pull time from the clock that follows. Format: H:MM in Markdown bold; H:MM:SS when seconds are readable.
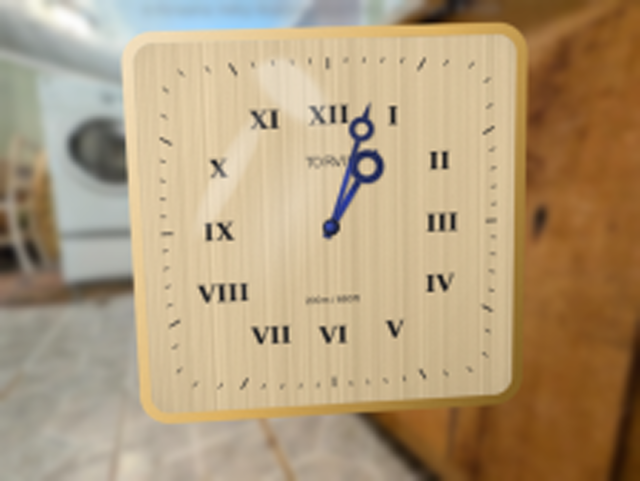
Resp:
**1:03**
